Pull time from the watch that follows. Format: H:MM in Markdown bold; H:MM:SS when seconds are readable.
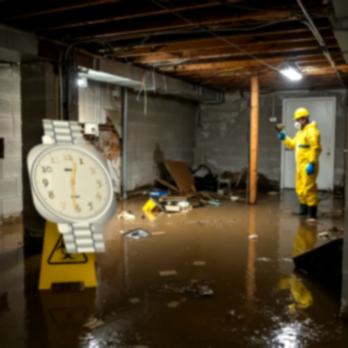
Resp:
**12:31**
